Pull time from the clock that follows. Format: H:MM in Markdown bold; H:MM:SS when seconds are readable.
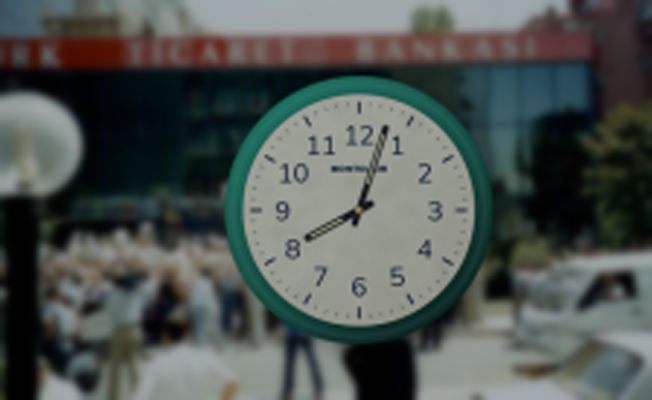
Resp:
**8:03**
